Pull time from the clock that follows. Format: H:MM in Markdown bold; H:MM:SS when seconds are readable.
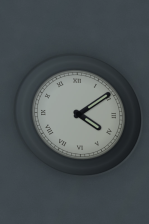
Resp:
**4:09**
